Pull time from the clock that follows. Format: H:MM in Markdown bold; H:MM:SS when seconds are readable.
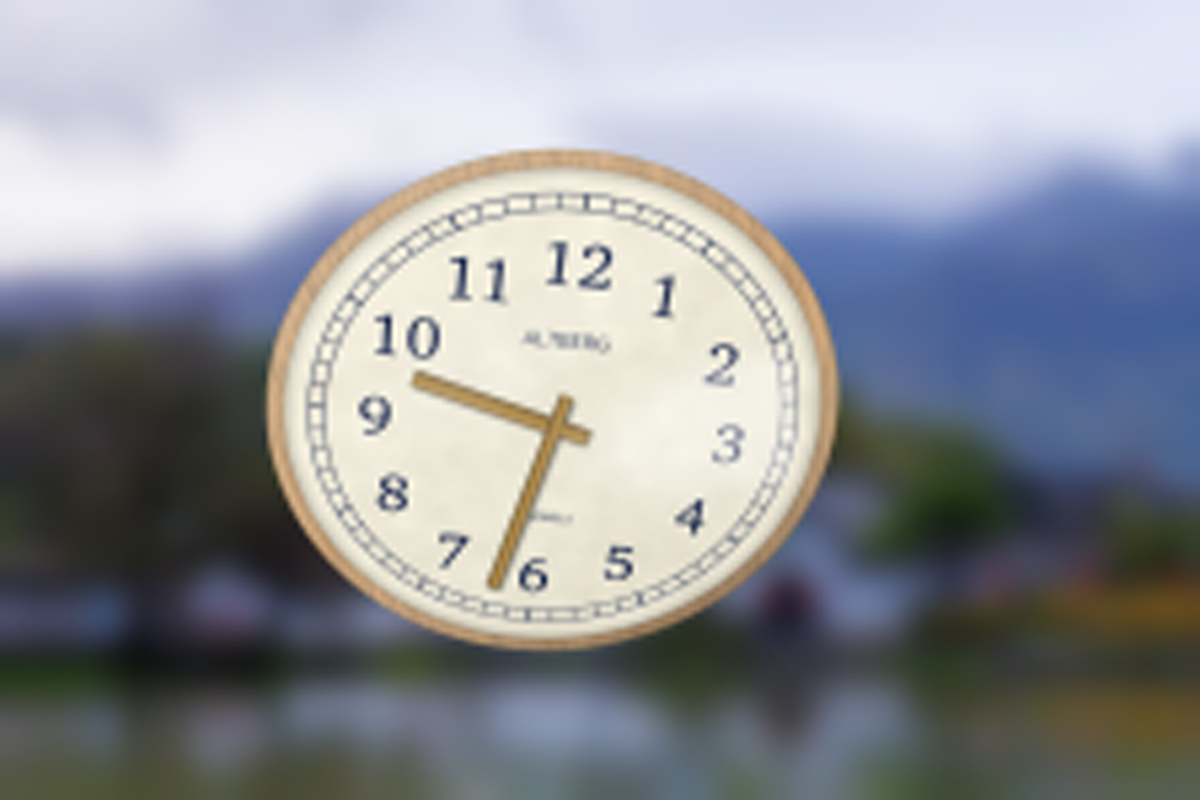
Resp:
**9:32**
